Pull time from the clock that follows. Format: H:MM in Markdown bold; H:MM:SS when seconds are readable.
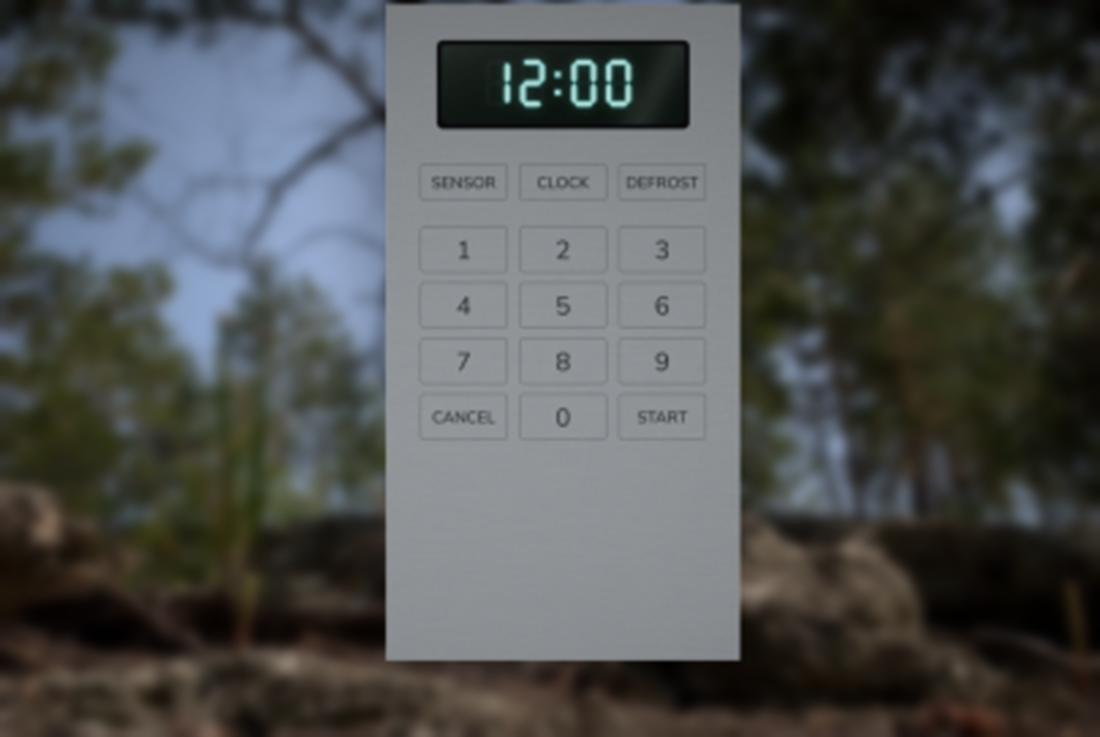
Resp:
**12:00**
